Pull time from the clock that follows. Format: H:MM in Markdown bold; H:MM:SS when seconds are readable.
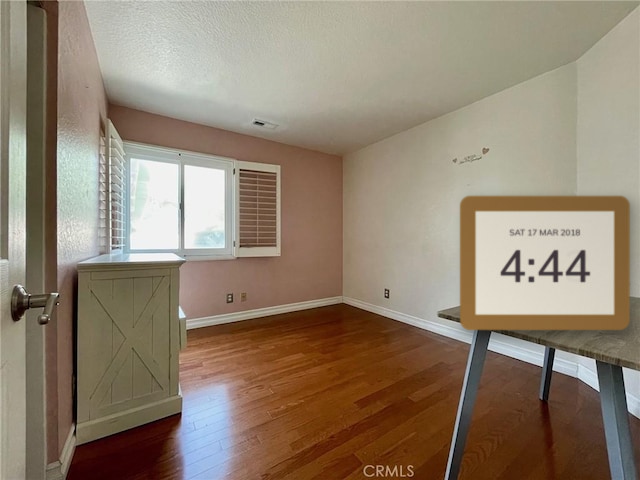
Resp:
**4:44**
